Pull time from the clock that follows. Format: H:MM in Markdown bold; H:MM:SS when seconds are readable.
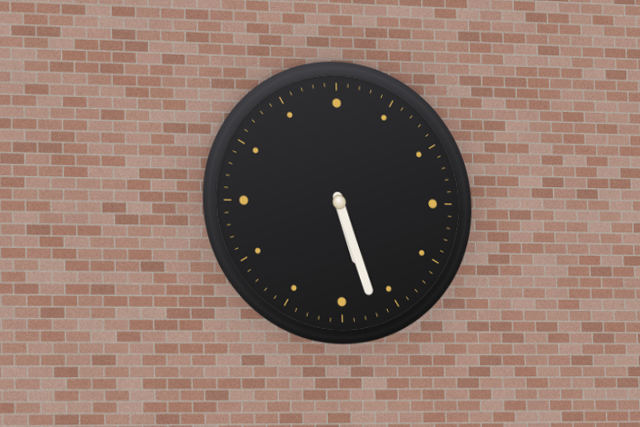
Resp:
**5:27**
